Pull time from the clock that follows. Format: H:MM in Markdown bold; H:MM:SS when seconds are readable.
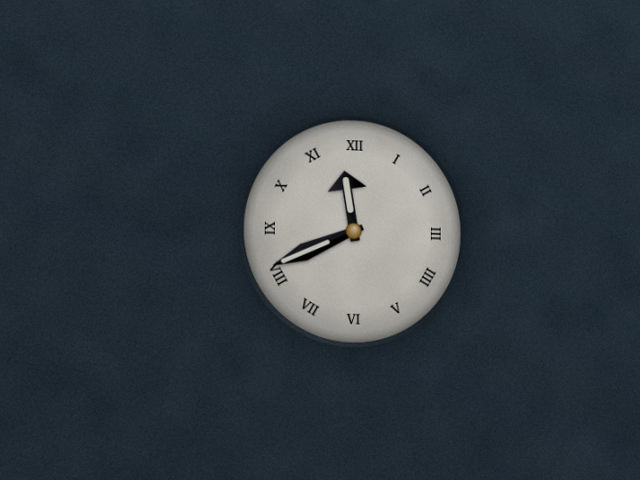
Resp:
**11:41**
